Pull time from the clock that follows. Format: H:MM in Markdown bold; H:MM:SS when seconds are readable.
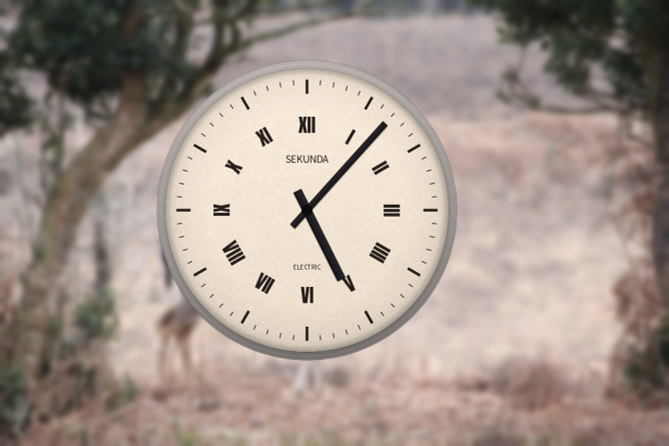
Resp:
**5:07**
